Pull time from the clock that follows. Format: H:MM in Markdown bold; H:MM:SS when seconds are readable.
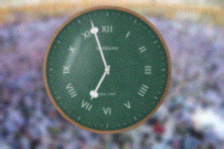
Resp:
**6:57**
